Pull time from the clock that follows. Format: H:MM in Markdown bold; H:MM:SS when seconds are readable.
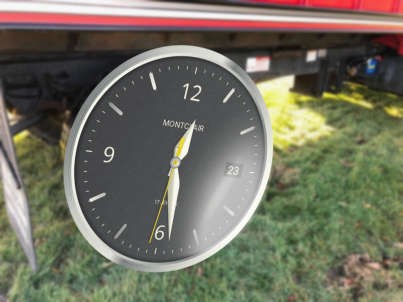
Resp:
**12:28:31**
